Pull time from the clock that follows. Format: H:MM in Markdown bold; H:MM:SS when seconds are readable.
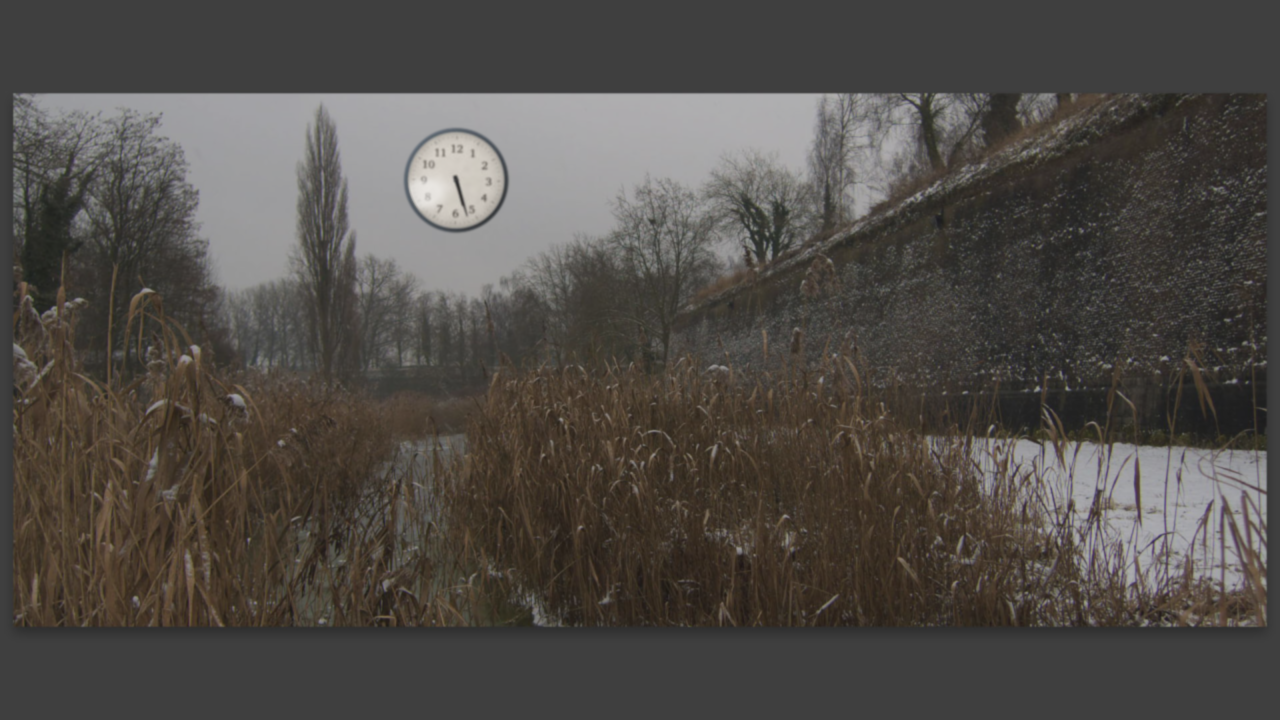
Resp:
**5:27**
